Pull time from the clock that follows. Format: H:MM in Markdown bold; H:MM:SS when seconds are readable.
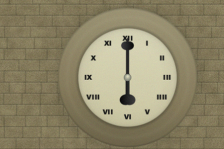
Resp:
**6:00**
